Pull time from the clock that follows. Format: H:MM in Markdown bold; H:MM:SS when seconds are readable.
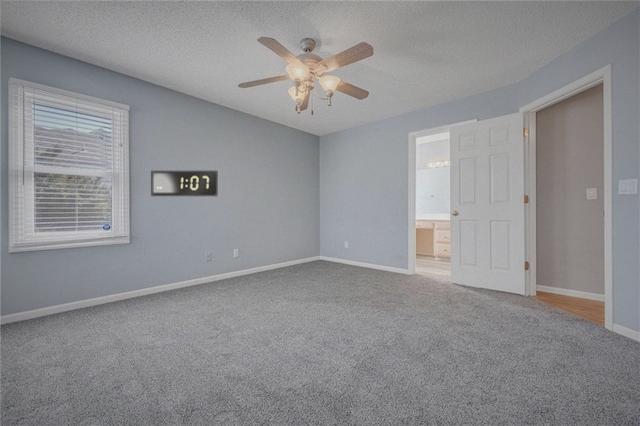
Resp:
**1:07**
